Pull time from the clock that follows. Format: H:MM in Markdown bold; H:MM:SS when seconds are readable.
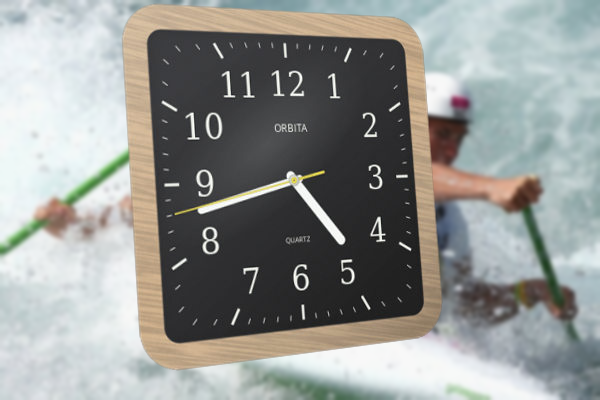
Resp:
**4:42:43**
